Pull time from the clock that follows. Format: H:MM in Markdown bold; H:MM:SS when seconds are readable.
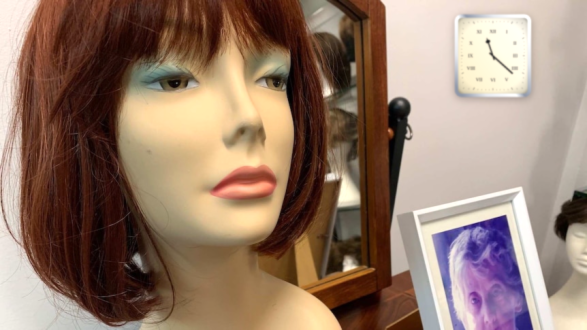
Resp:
**11:22**
